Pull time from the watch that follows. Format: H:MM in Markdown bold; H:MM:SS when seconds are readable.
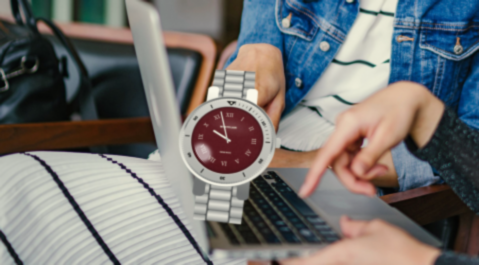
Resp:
**9:57**
